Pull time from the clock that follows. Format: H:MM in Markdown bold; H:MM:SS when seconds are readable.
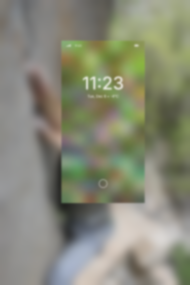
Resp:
**11:23**
